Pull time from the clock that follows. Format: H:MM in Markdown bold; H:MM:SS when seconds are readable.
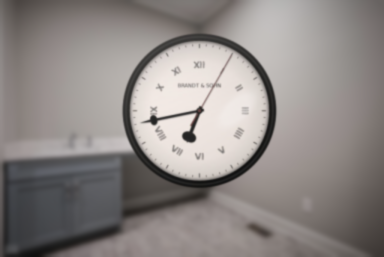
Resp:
**6:43:05**
